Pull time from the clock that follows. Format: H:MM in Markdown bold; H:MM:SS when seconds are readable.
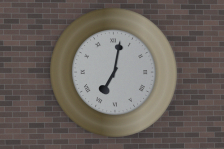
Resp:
**7:02**
